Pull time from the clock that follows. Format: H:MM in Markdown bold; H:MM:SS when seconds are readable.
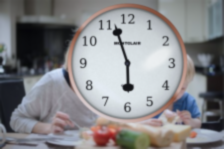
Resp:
**5:57**
